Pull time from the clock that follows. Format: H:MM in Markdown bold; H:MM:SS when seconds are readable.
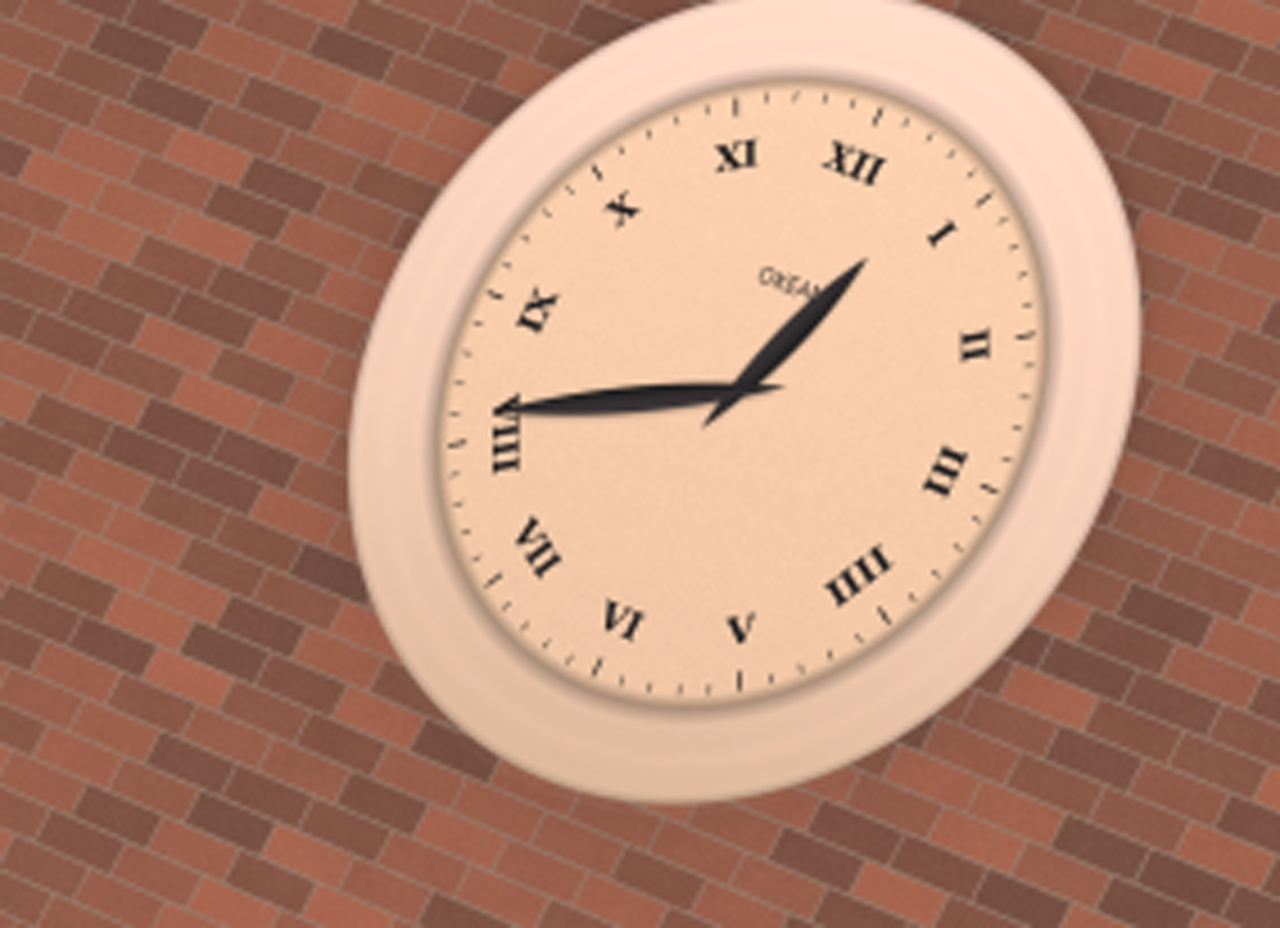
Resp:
**12:41**
